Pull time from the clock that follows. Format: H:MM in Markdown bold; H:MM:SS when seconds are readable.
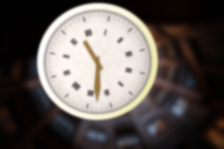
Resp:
**11:33**
